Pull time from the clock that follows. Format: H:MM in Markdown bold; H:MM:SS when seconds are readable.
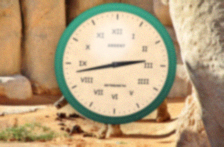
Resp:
**2:43**
